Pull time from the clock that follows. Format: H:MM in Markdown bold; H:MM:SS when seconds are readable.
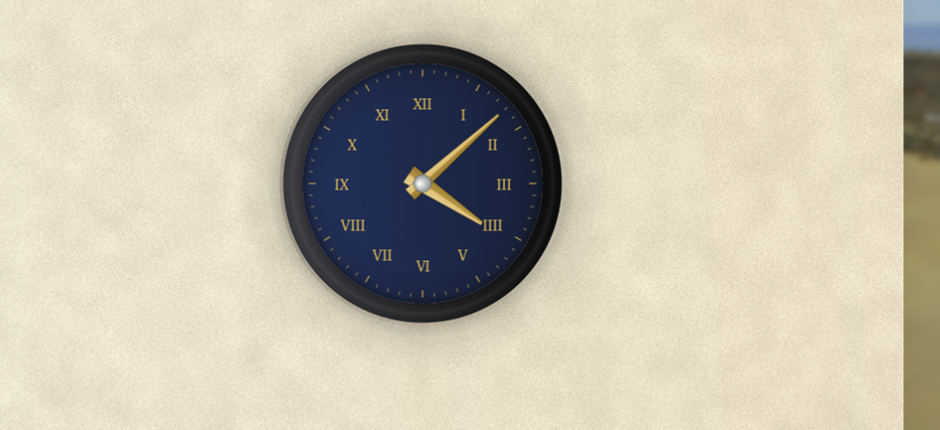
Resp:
**4:08**
